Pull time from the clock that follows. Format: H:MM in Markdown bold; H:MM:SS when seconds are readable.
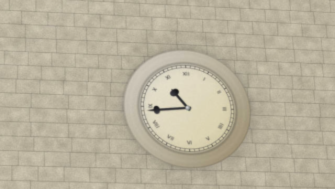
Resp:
**10:44**
